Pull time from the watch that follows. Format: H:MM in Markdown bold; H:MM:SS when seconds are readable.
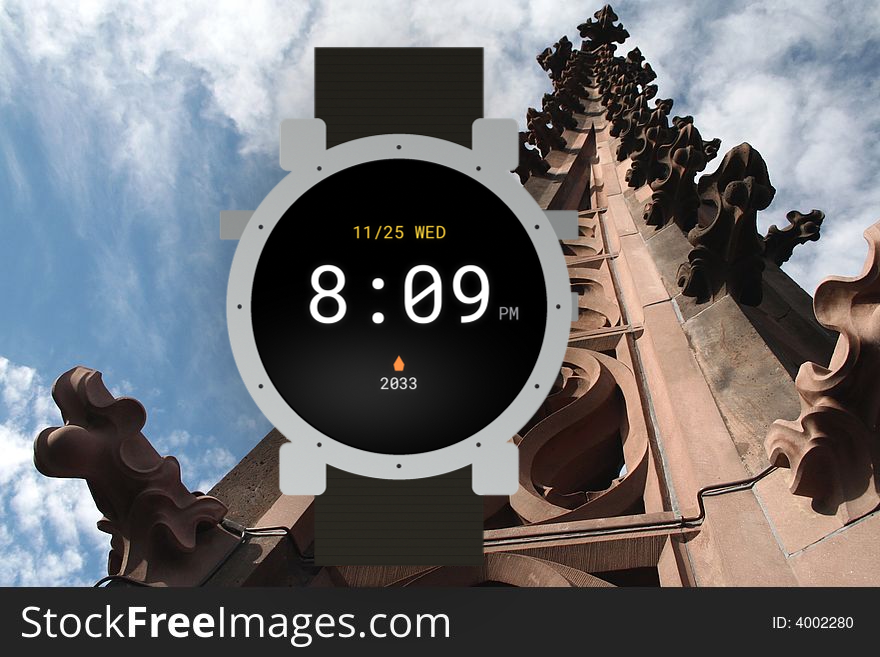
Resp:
**8:09**
